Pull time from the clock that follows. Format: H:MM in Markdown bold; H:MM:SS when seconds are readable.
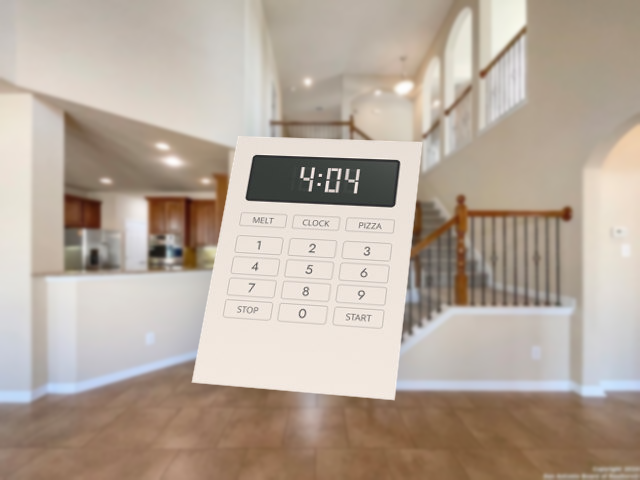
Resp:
**4:04**
